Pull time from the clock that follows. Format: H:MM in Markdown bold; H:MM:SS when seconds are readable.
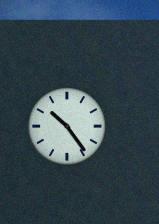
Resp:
**10:24**
